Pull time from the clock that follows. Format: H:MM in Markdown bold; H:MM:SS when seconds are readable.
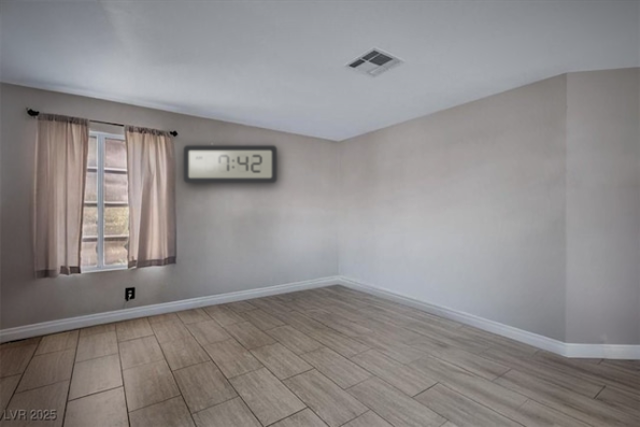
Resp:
**7:42**
